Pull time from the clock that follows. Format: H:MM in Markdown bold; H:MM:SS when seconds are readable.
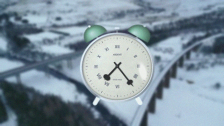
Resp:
**7:24**
